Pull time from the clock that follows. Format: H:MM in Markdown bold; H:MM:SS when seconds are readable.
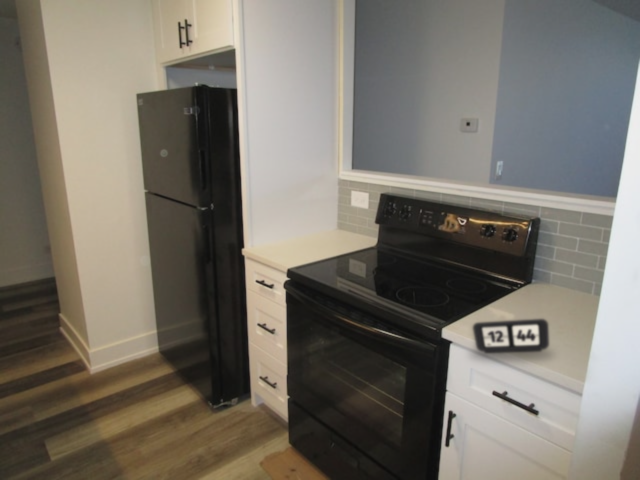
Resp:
**12:44**
